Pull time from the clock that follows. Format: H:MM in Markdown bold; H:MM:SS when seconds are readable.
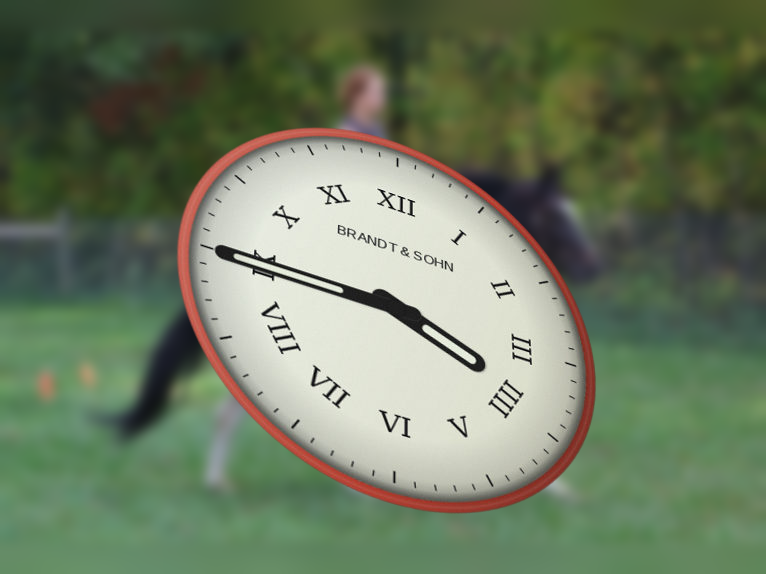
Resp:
**3:45**
